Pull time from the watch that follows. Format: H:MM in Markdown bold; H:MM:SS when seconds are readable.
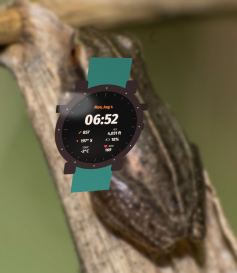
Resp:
**6:52**
